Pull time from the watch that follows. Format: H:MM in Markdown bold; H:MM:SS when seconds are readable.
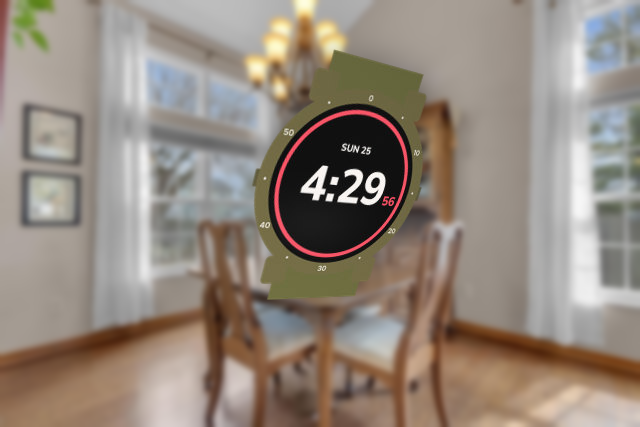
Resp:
**4:29:56**
